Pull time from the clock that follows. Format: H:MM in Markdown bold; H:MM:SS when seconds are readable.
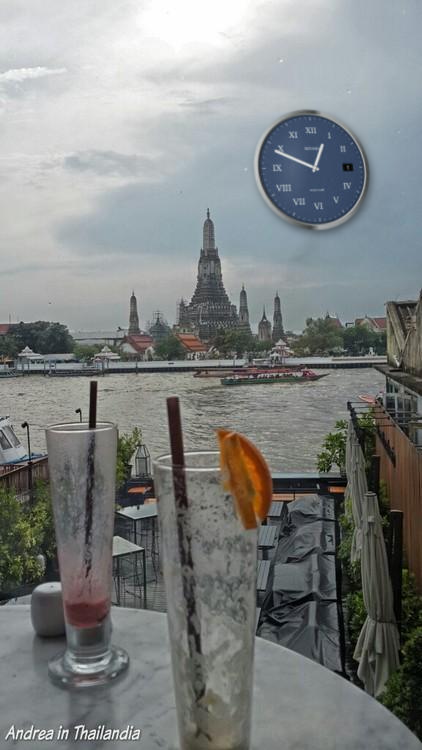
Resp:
**12:49**
